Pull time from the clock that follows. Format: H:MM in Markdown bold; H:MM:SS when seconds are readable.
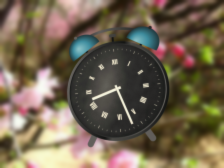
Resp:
**8:27**
